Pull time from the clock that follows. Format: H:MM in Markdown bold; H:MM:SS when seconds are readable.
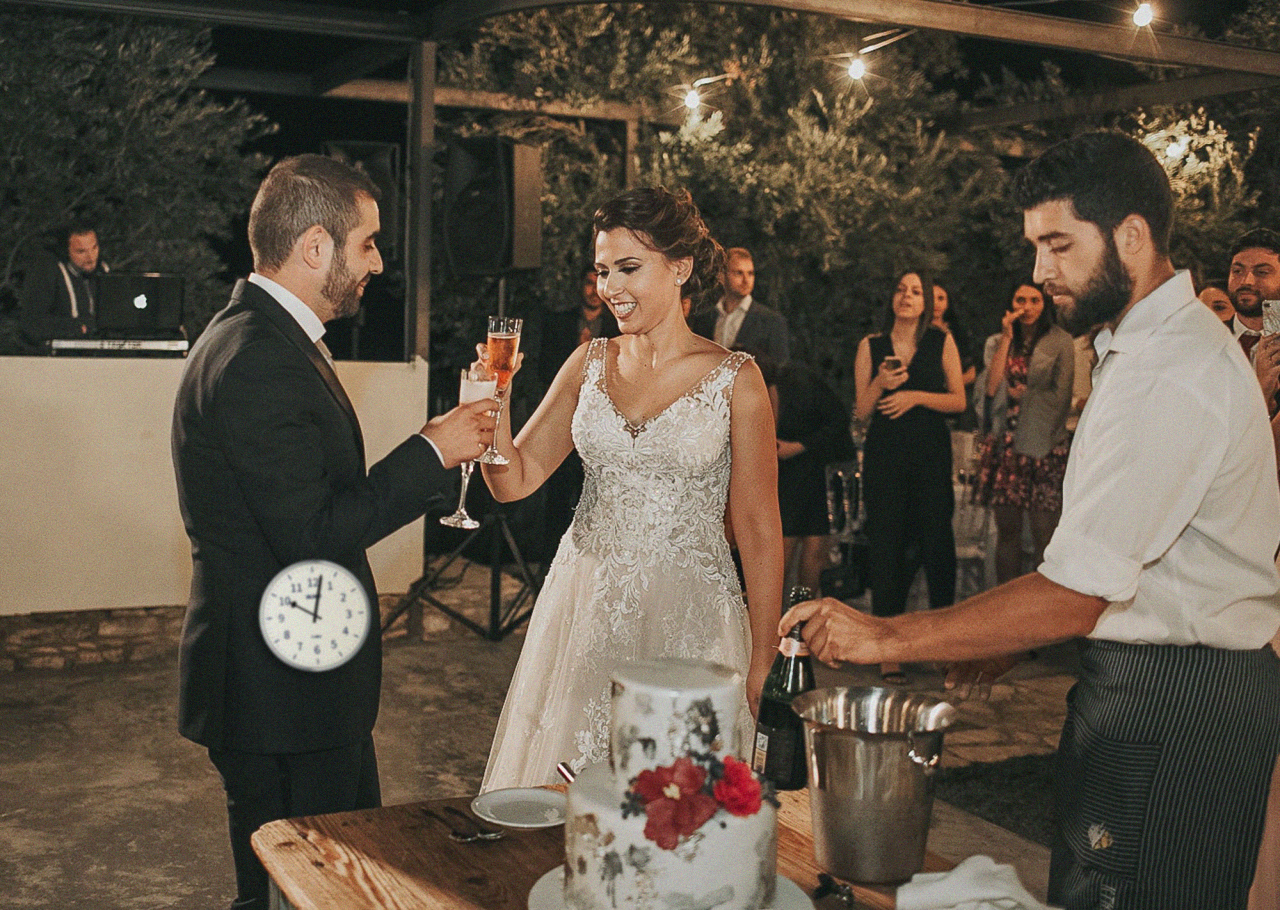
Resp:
**10:02**
